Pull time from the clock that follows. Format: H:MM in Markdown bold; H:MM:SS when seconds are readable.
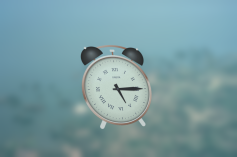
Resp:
**5:15**
